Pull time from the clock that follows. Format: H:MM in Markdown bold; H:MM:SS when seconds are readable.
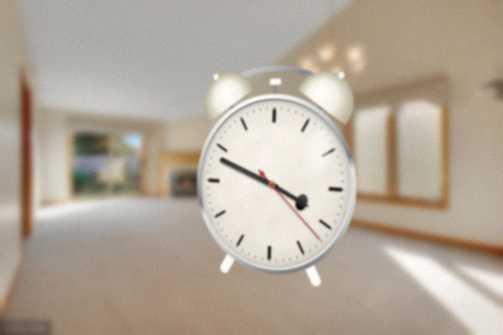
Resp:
**3:48:22**
